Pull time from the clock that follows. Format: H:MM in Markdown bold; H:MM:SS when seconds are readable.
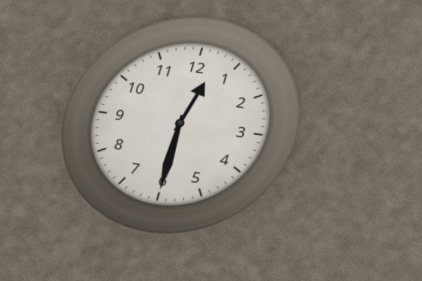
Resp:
**12:30**
